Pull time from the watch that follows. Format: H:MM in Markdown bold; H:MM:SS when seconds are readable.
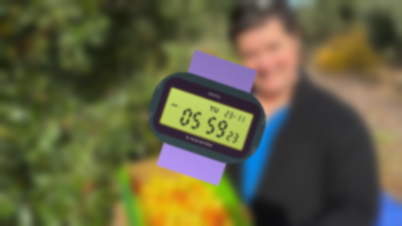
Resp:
**5:59**
